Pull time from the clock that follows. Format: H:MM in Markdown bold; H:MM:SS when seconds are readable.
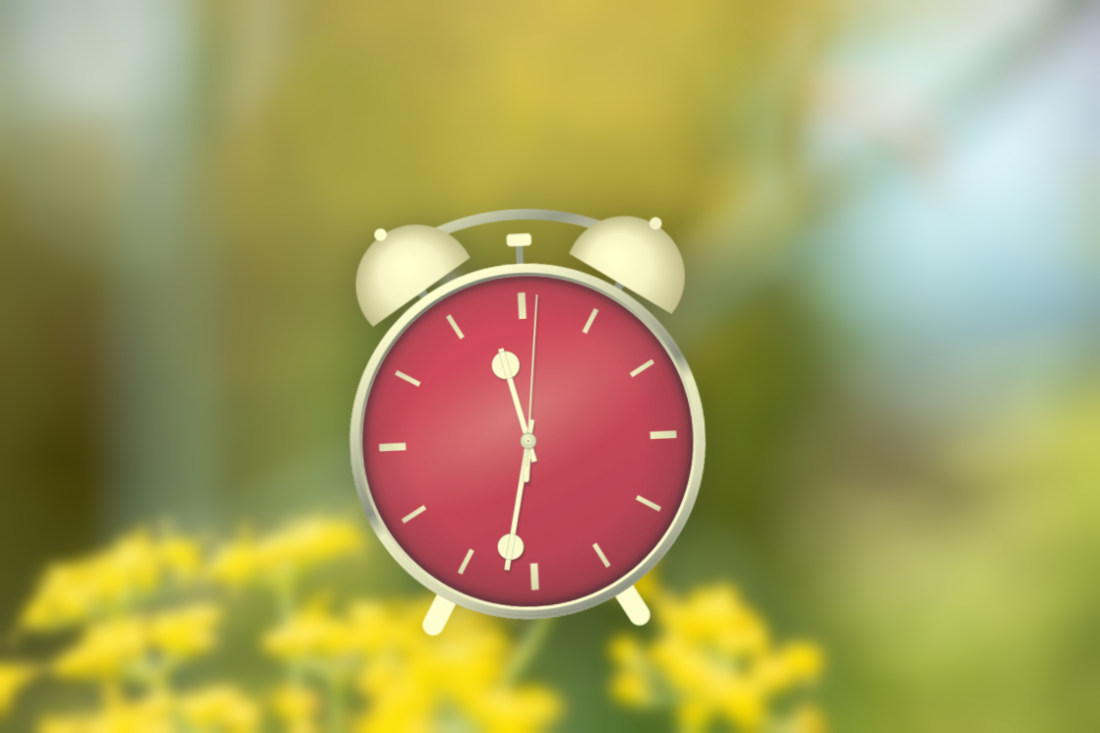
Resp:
**11:32:01**
